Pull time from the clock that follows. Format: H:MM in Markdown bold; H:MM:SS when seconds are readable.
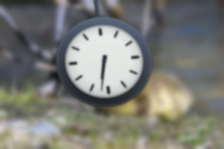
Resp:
**6:32**
